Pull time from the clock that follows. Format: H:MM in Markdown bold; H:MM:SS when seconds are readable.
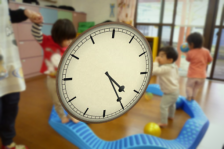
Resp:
**4:25**
